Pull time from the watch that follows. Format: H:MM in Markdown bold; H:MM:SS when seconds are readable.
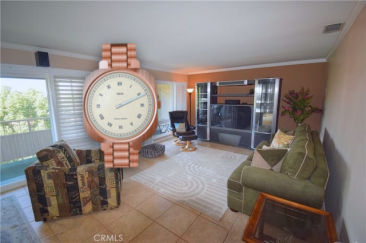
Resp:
**2:11**
